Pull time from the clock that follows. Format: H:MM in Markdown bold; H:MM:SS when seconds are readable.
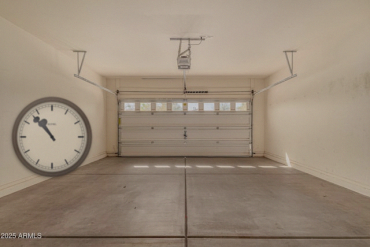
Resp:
**10:53**
